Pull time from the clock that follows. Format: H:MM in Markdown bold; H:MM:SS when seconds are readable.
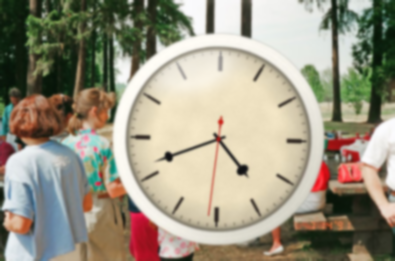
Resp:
**4:41:31**
